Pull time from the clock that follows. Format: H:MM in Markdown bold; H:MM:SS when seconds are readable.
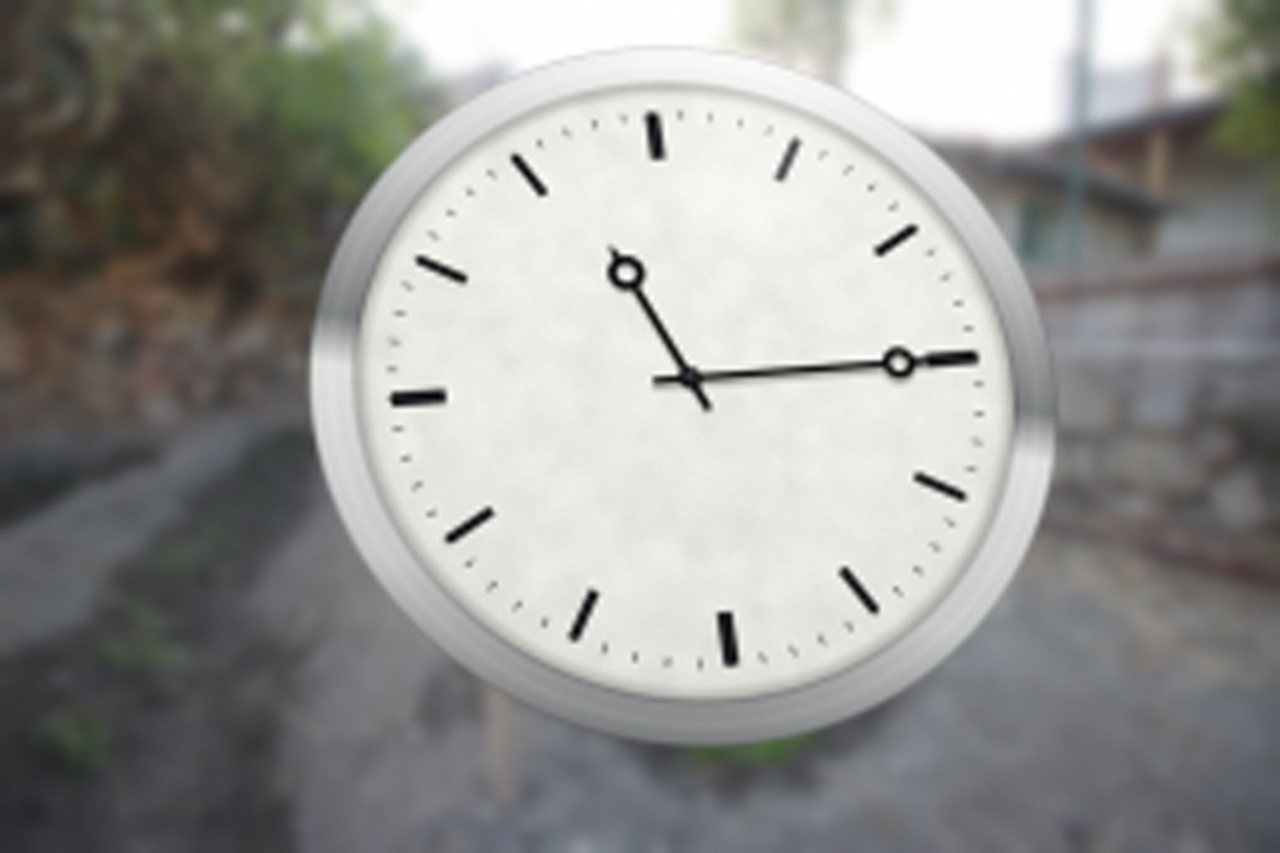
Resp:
**11:15**
